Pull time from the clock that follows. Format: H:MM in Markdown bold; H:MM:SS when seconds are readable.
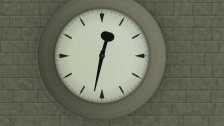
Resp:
**12:32**
